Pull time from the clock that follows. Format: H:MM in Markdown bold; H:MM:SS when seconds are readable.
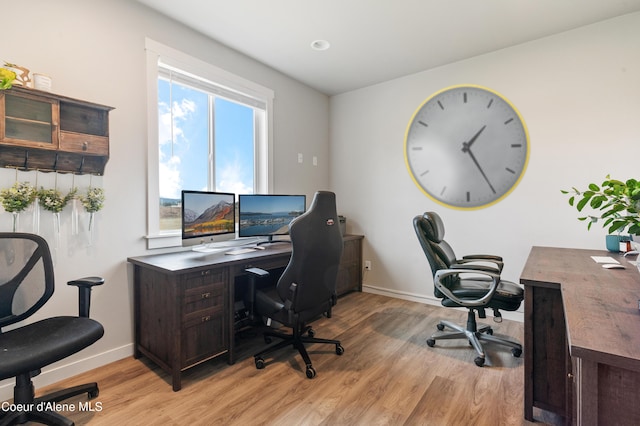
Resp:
**1:25**
